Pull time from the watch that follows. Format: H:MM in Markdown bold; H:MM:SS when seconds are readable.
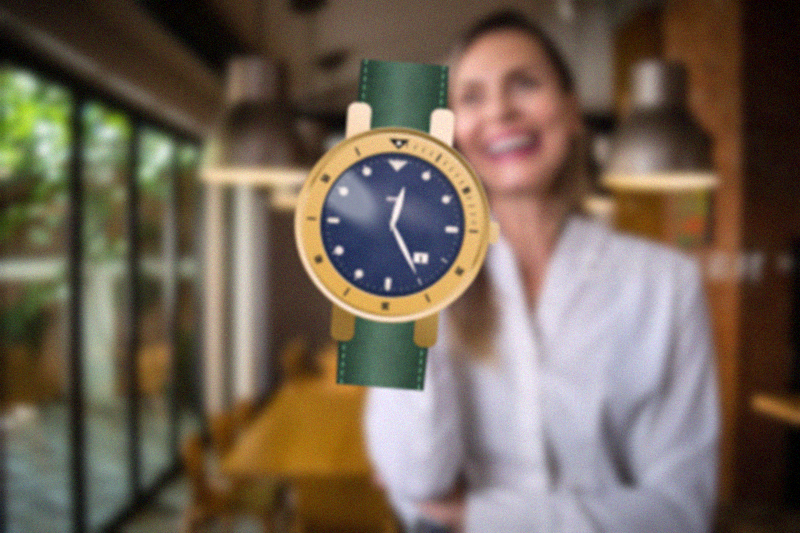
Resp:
**12:25**
